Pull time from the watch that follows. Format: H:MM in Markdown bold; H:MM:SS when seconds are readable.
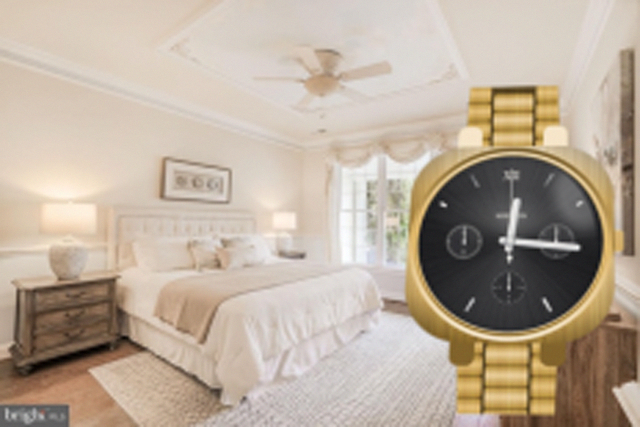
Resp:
**12:16**
